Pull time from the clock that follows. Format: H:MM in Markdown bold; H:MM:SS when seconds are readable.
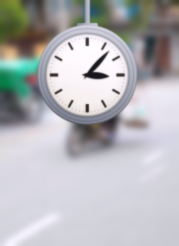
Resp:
**3:07**
